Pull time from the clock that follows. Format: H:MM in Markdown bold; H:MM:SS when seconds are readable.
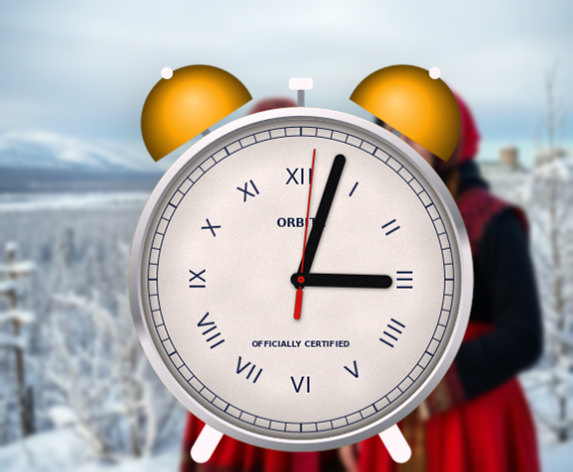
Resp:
**3:03:01**
